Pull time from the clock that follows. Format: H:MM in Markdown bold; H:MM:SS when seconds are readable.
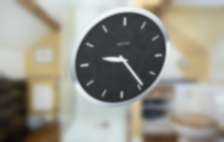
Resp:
**9:24**
